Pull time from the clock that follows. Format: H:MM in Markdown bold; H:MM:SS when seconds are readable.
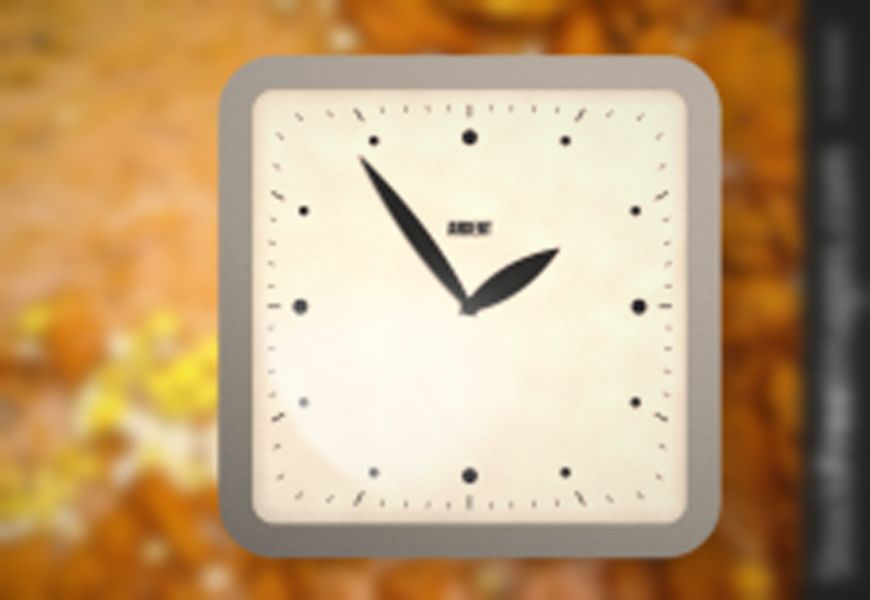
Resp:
**1:54**
